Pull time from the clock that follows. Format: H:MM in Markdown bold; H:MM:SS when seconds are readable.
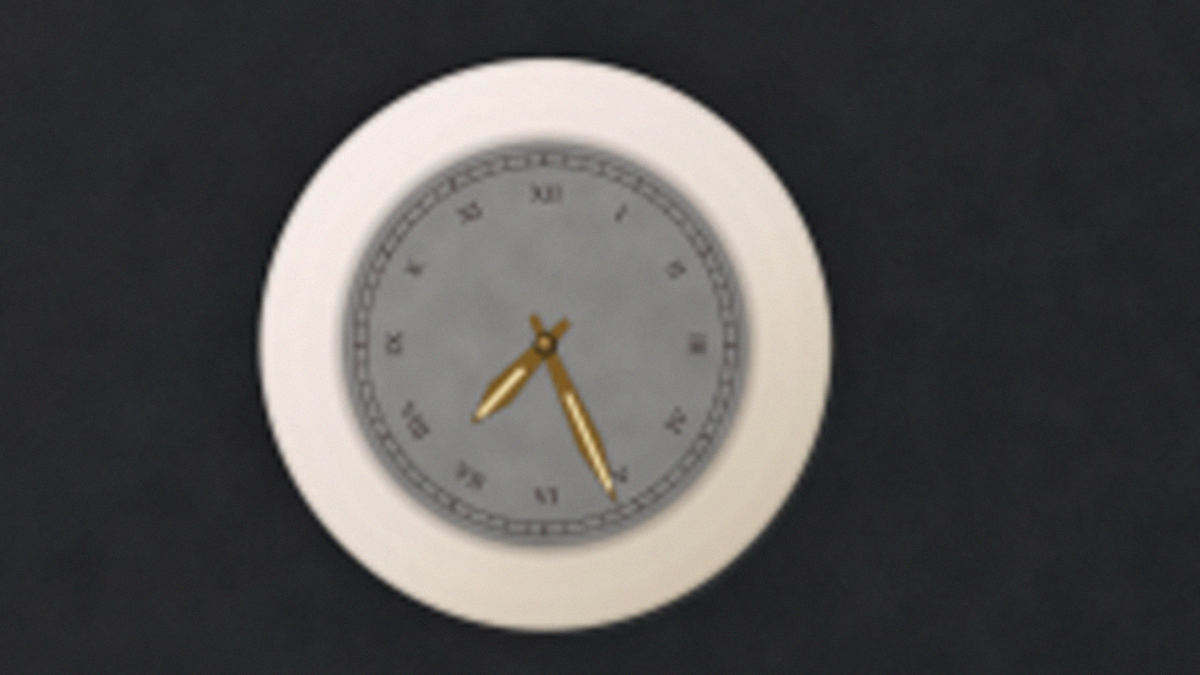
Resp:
**7:26**
